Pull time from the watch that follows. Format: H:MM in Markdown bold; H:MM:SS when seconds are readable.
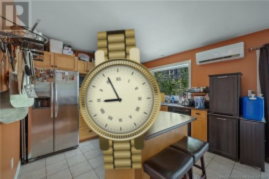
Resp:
**8:56**
